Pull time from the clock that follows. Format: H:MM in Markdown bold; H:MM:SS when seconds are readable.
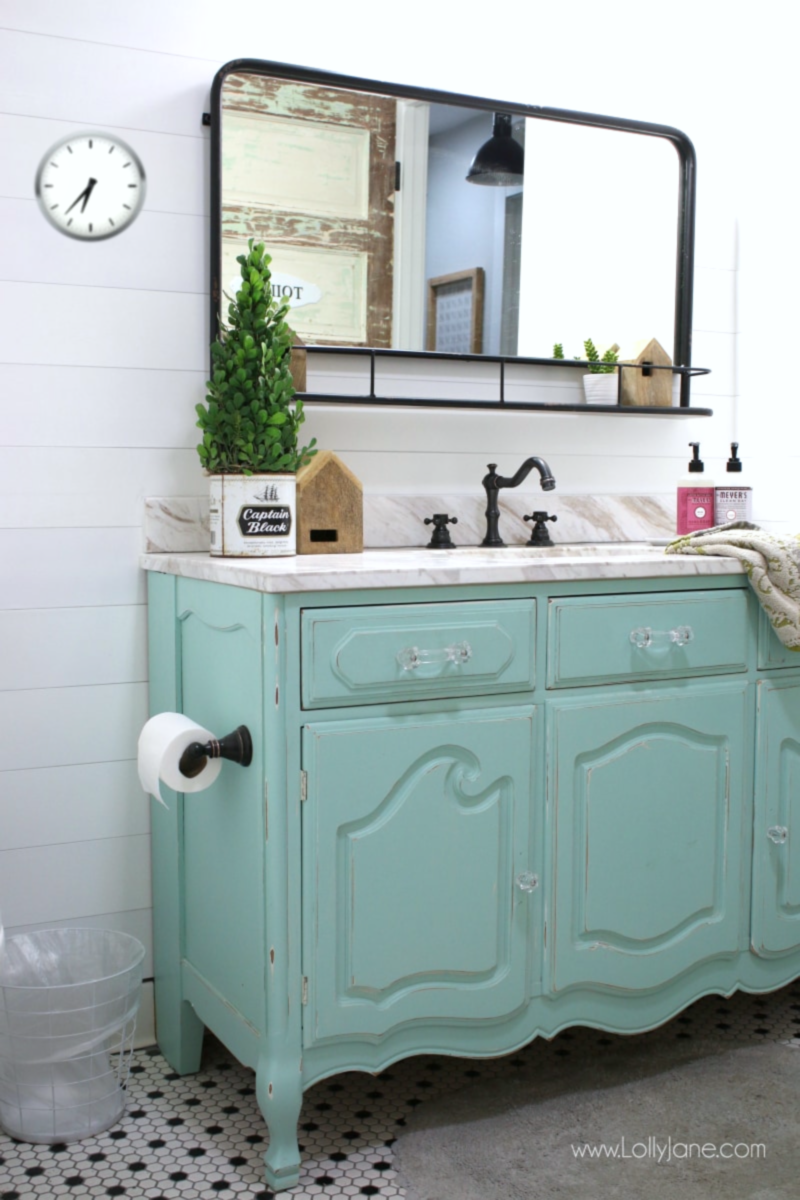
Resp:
**6:37**
